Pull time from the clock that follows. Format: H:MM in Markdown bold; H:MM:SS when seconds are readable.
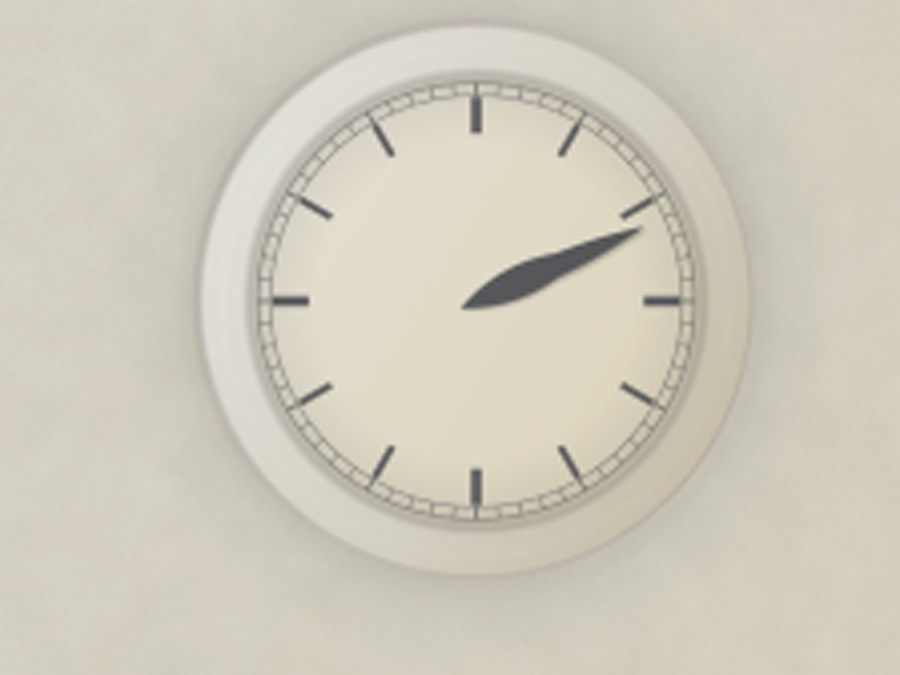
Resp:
**2:11**
